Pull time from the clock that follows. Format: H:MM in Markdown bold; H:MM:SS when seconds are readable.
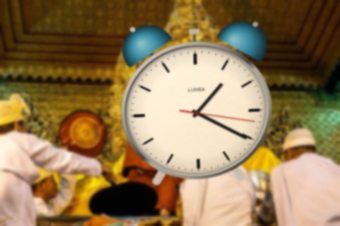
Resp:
**1:20:17**
